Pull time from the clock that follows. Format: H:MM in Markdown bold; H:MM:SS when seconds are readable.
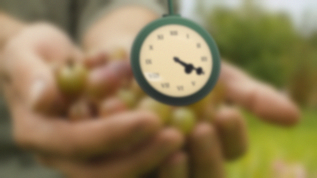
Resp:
**4:20**
